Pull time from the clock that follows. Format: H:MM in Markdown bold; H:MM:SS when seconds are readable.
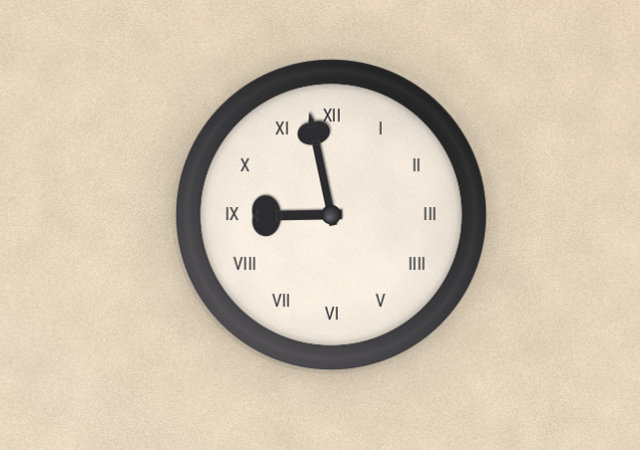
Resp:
**8:58**
